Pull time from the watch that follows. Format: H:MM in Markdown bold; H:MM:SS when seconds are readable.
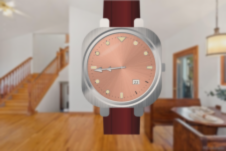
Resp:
**8:44**
